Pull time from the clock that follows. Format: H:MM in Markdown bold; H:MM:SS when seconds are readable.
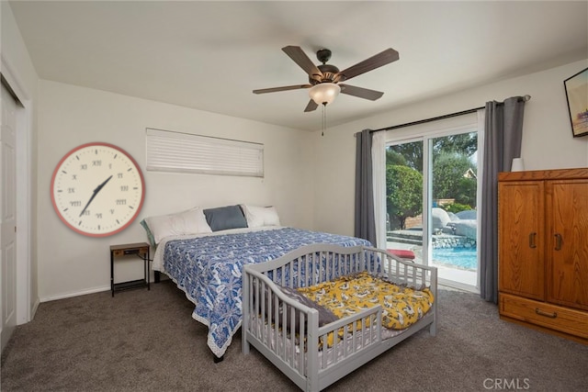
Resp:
**1:36**
